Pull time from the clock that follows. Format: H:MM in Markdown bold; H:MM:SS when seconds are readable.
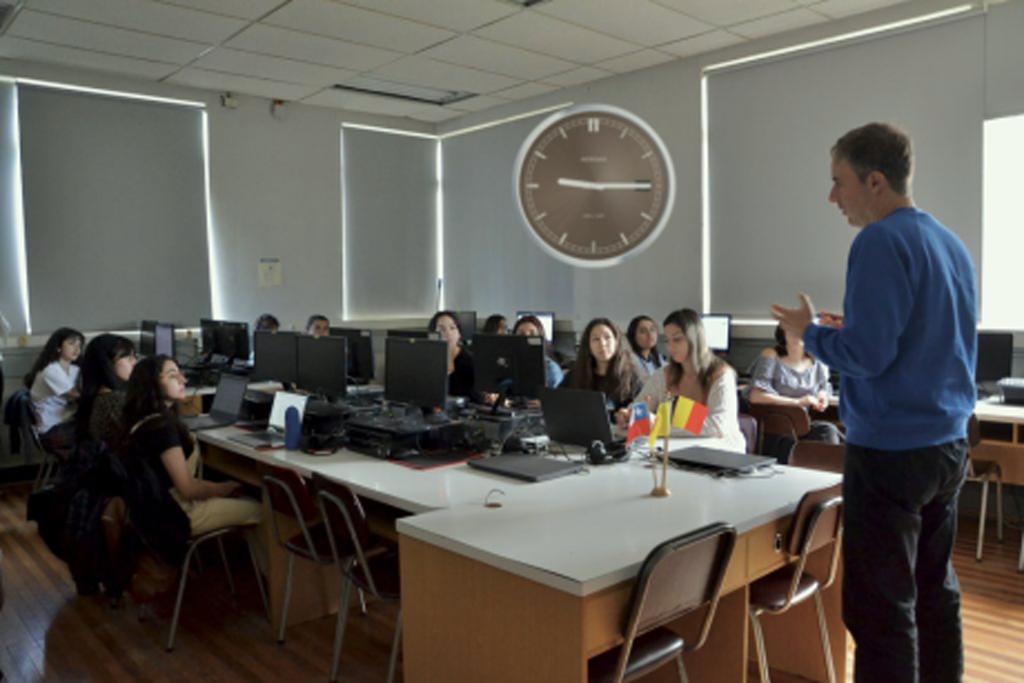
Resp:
**9:15**
